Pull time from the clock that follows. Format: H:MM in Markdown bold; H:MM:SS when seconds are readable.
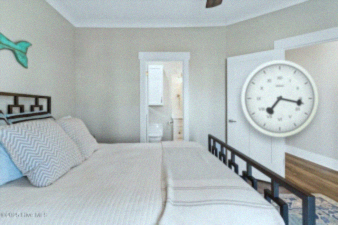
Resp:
**7:17**
